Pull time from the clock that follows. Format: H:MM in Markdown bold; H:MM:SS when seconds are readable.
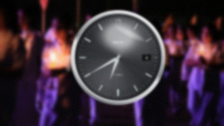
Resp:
**6:40**
